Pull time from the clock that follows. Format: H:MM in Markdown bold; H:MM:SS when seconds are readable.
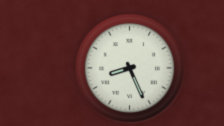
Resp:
**8:26**
